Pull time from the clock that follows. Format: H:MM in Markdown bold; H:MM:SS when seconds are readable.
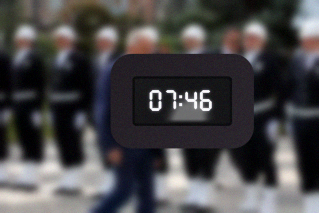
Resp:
**7:46**
